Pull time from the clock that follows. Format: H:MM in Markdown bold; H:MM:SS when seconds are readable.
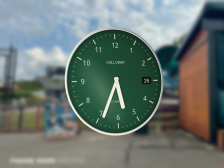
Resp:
**5:34**
